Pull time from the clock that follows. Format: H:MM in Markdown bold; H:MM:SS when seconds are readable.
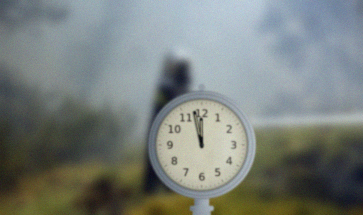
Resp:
**11:58**
